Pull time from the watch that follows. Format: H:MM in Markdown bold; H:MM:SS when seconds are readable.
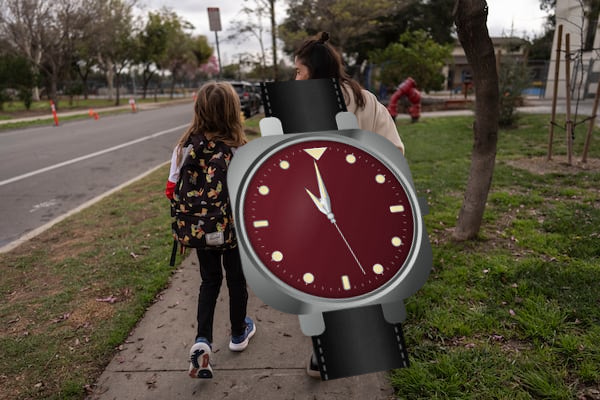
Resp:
**10:59:27**
